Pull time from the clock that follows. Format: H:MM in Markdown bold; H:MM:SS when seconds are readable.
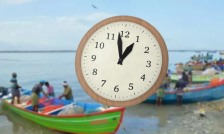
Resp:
**12:58**
